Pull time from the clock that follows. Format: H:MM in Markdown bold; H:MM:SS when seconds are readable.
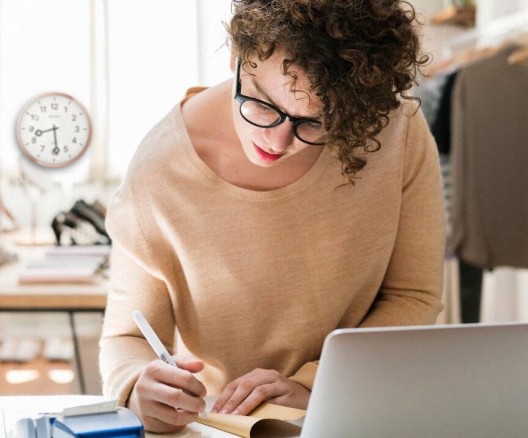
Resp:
**8:29**
